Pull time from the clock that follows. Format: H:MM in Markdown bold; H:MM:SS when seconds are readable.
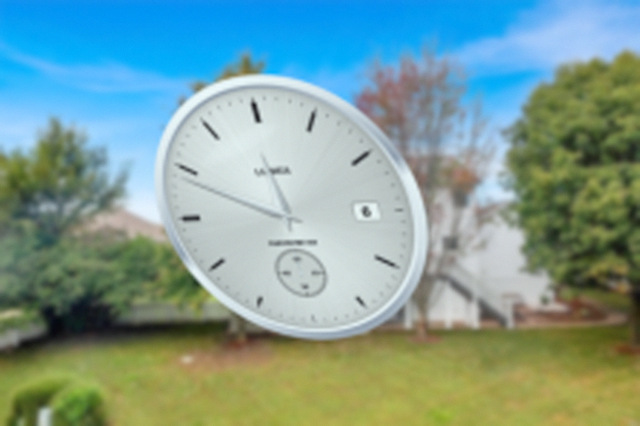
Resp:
**11:49**
